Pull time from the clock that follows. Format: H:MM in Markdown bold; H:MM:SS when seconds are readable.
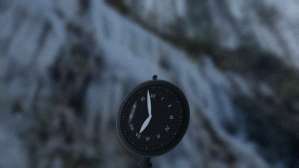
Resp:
**6:58**
